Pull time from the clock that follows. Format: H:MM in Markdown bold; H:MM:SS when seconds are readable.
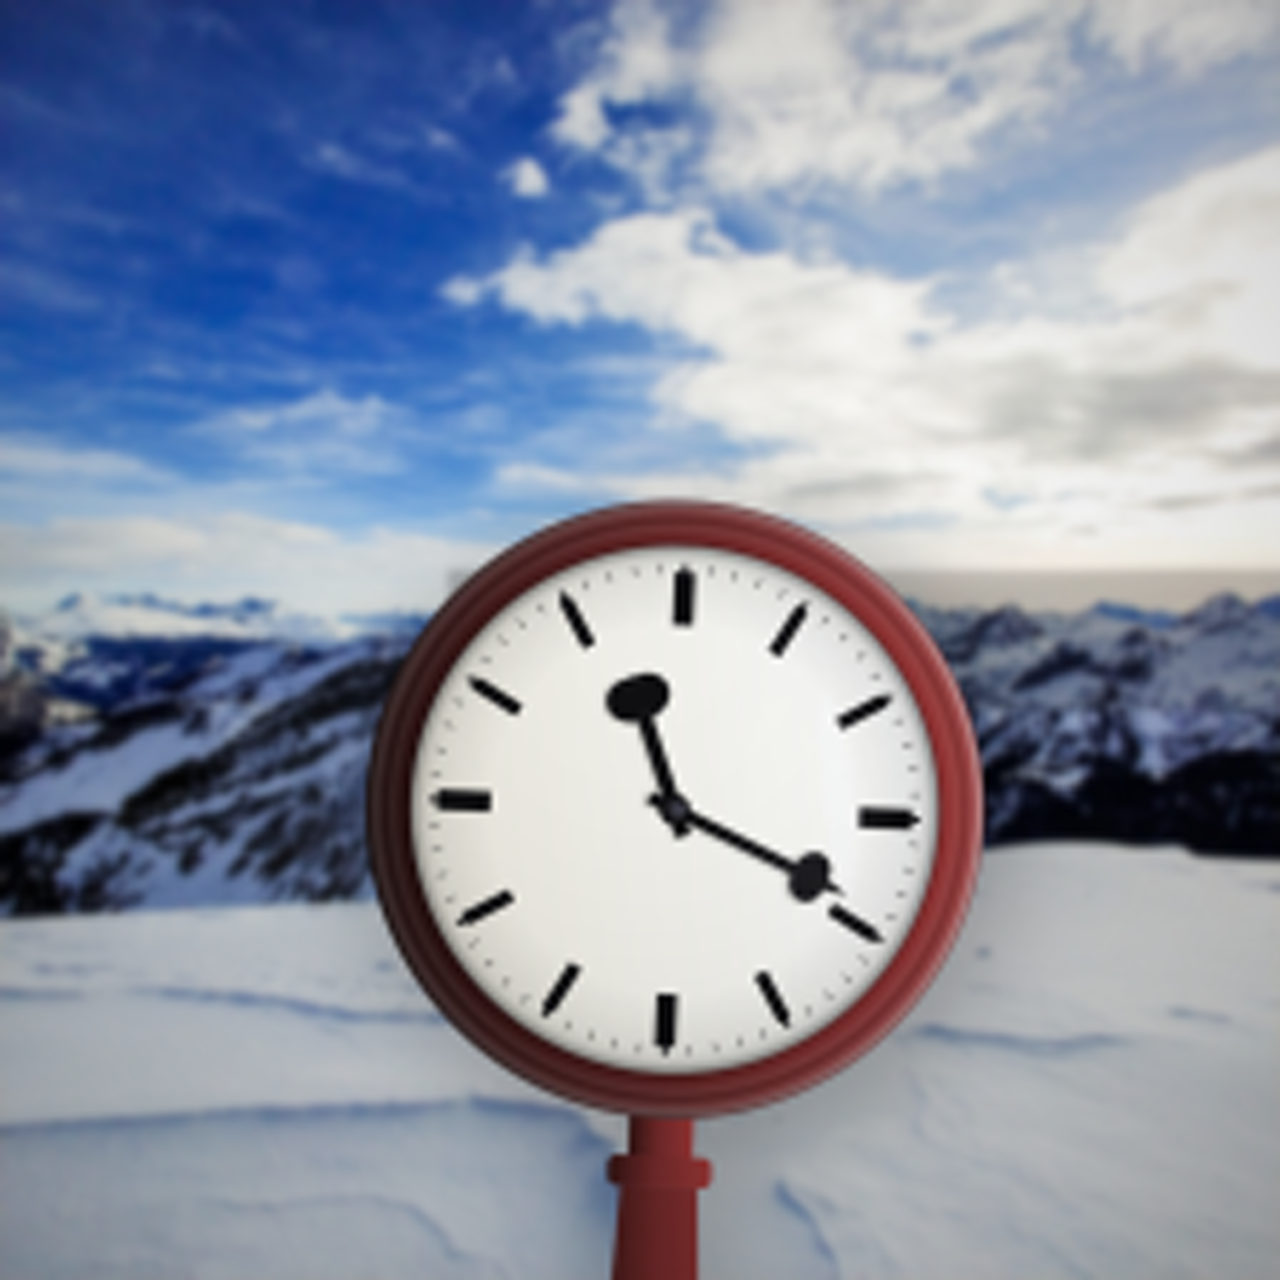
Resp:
**11:19**
